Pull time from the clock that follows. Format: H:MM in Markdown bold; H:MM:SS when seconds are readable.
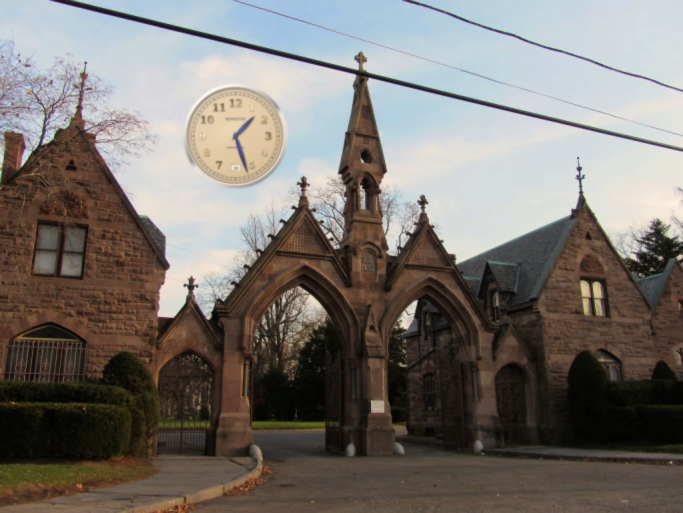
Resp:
**1:27**
